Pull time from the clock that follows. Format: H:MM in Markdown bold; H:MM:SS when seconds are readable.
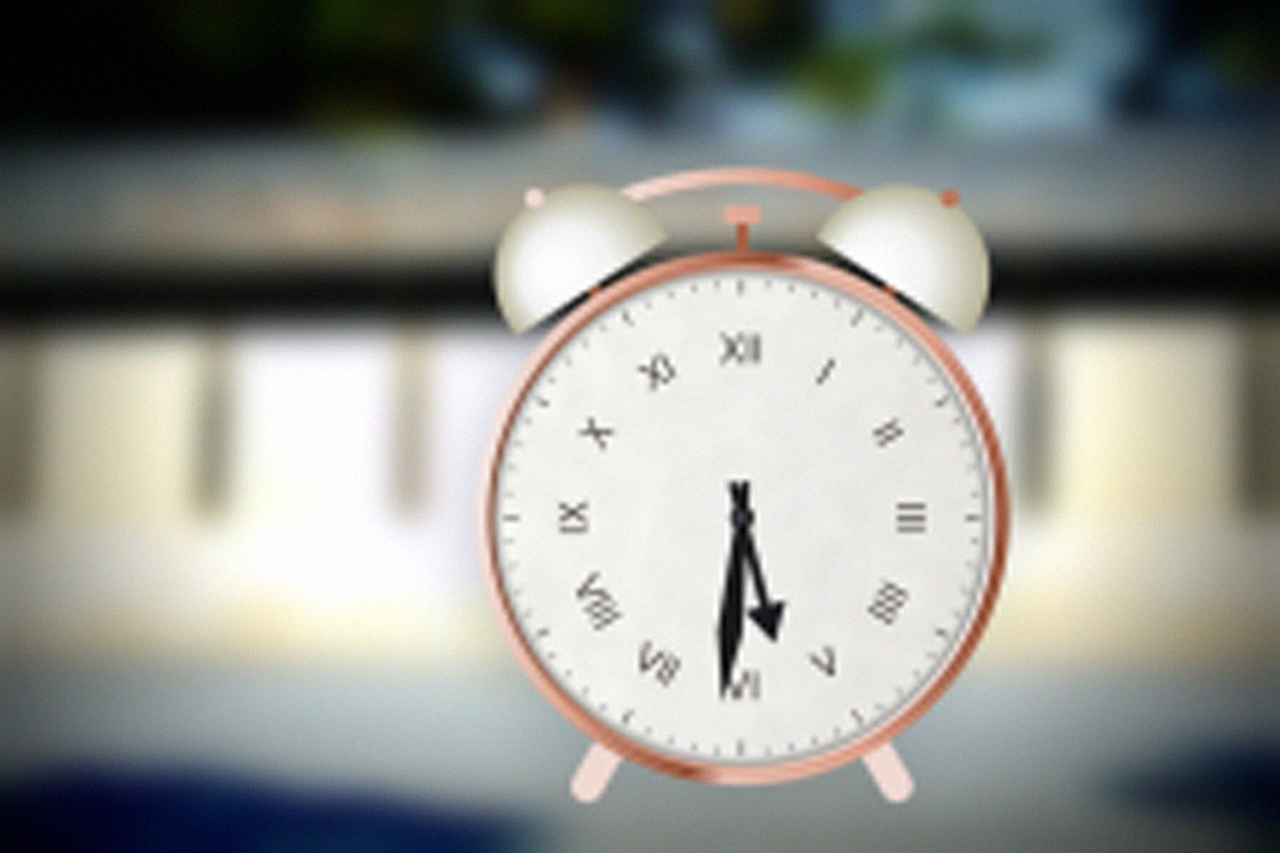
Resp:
**5:31**
